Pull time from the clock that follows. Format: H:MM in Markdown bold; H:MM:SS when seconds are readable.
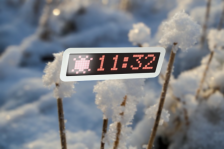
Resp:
**11:32**
